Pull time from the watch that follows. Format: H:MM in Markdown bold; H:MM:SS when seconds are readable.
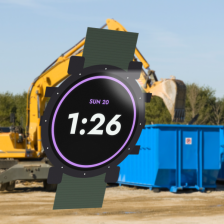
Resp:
**1:26**
